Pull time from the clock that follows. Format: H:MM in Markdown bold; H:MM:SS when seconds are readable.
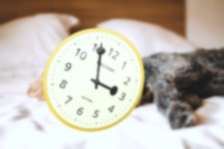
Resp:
**2:56**
